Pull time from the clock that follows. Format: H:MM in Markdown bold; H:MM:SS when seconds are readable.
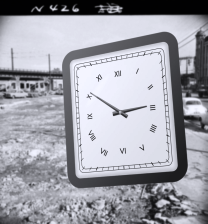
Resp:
**2:51**
